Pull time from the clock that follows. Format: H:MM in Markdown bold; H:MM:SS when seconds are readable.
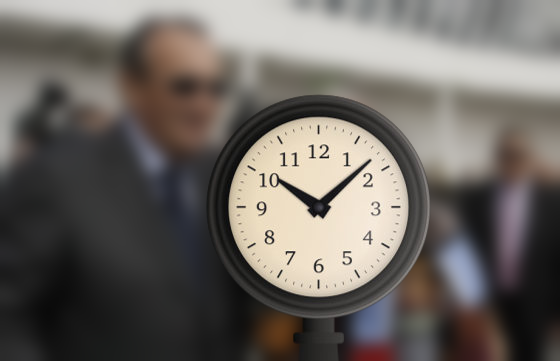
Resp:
**10:08**
